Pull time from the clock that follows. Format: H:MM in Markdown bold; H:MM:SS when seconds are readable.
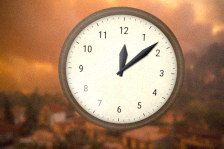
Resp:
**12:08**
